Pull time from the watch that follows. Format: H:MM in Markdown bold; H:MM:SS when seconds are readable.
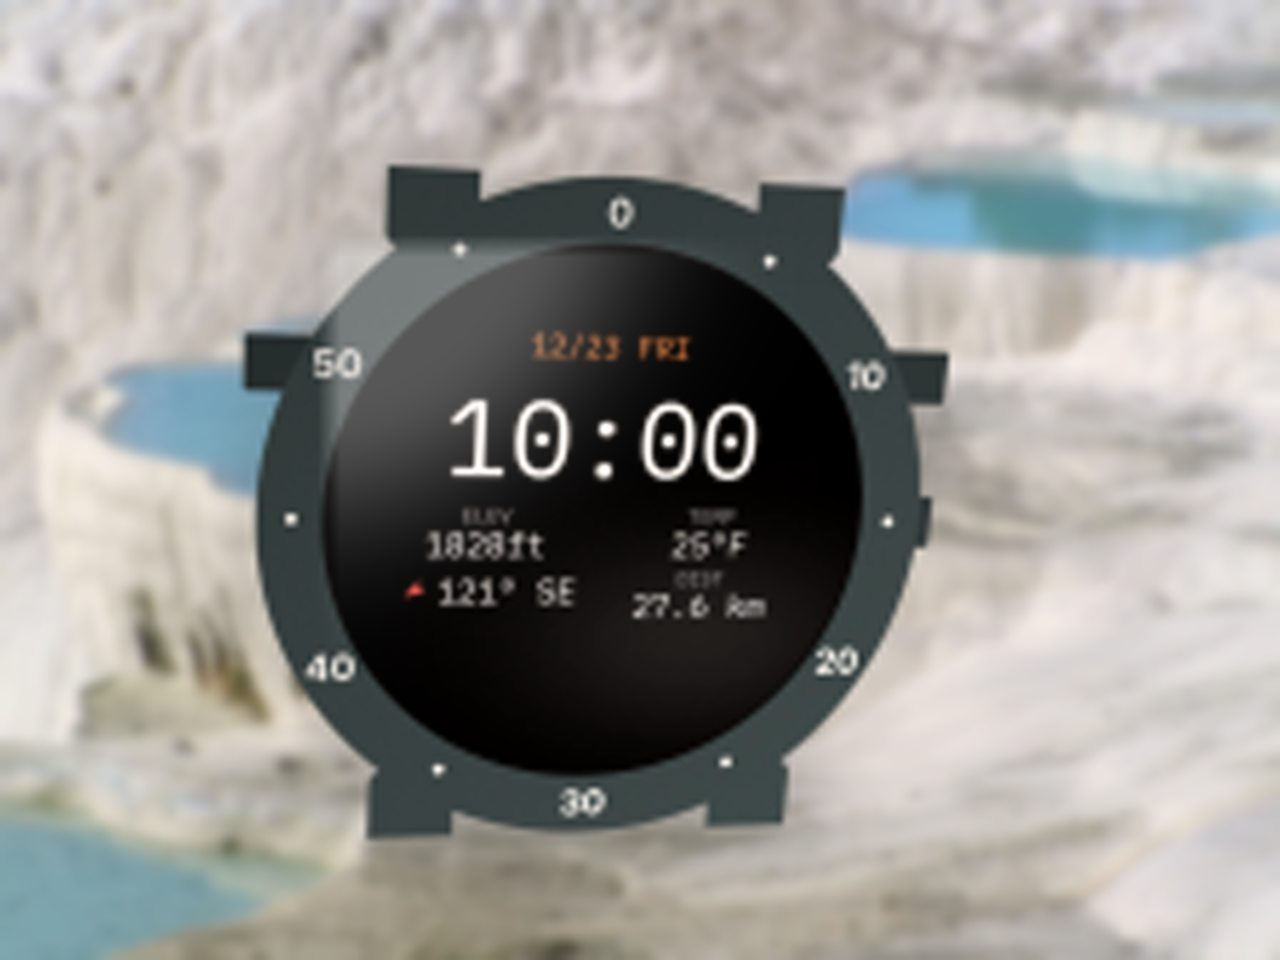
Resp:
**10:00**
